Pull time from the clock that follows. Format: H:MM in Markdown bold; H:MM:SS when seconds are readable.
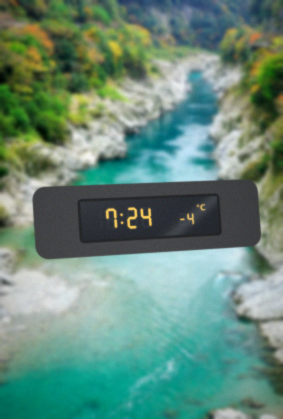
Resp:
**7:24**
